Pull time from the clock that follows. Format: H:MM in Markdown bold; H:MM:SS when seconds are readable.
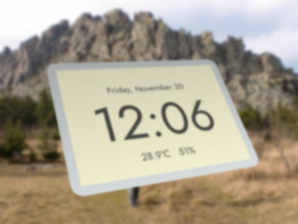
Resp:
**12:06**
